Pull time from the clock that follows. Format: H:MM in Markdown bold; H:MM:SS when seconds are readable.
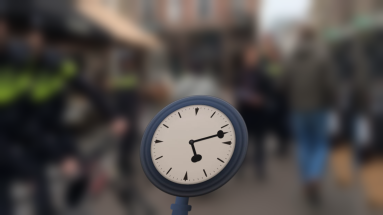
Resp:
**5:12**
